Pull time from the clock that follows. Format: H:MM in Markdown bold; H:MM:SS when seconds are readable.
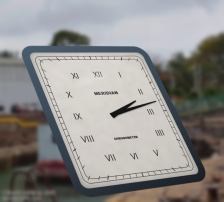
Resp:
**2:13**
